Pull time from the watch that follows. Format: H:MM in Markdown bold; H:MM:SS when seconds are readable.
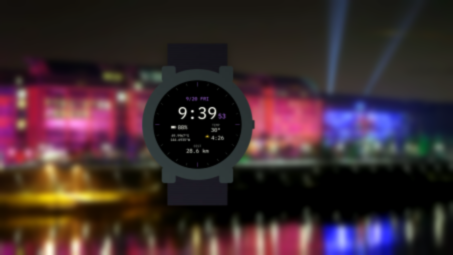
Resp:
**9:39**
